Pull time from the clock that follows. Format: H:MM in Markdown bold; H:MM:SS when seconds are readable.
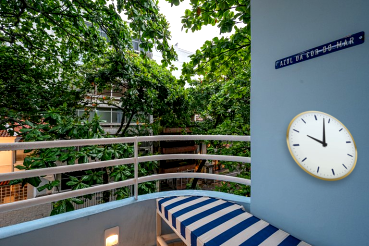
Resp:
**10:03**
